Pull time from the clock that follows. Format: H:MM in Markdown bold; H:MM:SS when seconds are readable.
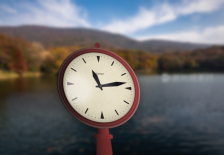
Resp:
**11:13**
